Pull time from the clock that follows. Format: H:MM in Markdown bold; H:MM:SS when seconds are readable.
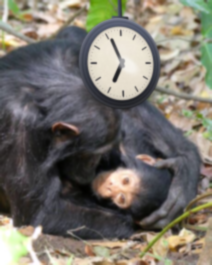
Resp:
**6:56**
